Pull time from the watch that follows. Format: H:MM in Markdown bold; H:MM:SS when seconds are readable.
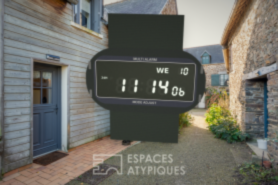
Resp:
**11:14:06**
